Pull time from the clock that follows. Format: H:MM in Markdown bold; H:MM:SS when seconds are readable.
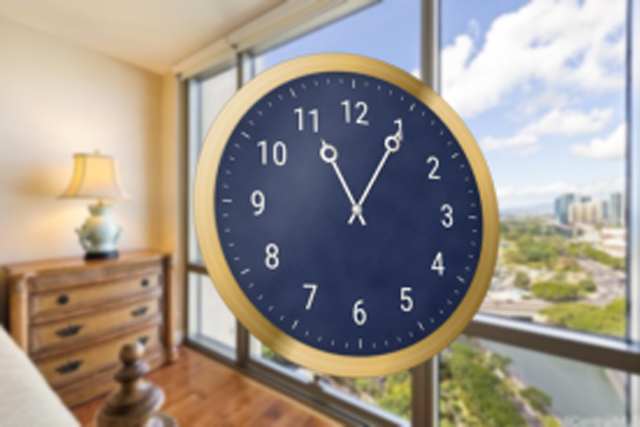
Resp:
**11:05**
